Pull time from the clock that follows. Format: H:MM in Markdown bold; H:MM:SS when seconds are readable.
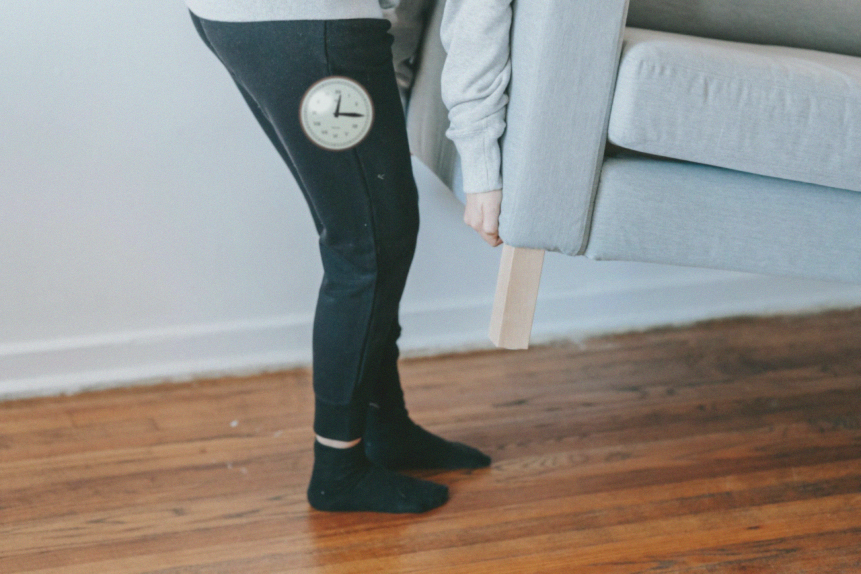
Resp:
**12:15**
